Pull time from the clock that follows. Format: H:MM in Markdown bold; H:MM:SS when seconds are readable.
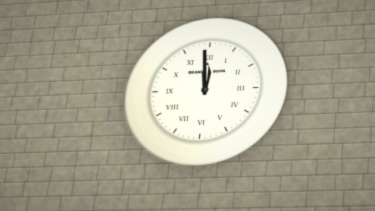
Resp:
**11:59**
